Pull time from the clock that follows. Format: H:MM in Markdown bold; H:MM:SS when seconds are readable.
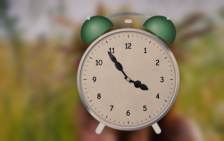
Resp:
**3:54**
